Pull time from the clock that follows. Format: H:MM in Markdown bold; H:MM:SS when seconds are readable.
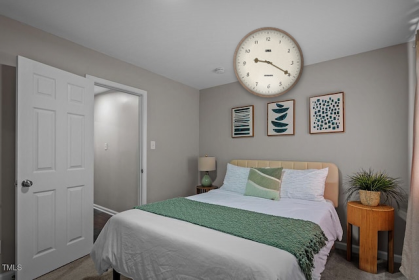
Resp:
**9:20**
